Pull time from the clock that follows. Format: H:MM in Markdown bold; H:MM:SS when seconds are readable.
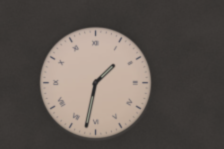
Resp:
**1:32**
